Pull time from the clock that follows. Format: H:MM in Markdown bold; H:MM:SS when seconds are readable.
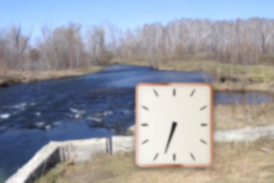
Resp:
**6:33**
